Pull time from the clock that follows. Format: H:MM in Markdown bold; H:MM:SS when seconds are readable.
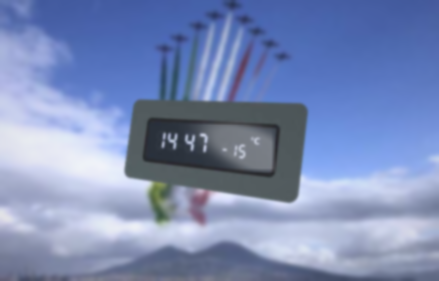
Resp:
**14:47**
